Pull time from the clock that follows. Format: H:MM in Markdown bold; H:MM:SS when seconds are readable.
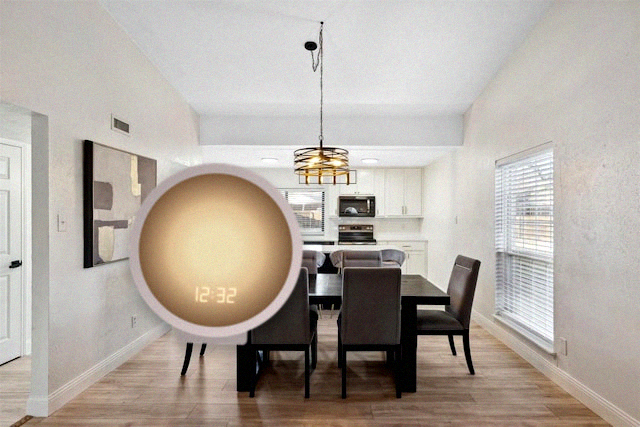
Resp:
**12:32**
